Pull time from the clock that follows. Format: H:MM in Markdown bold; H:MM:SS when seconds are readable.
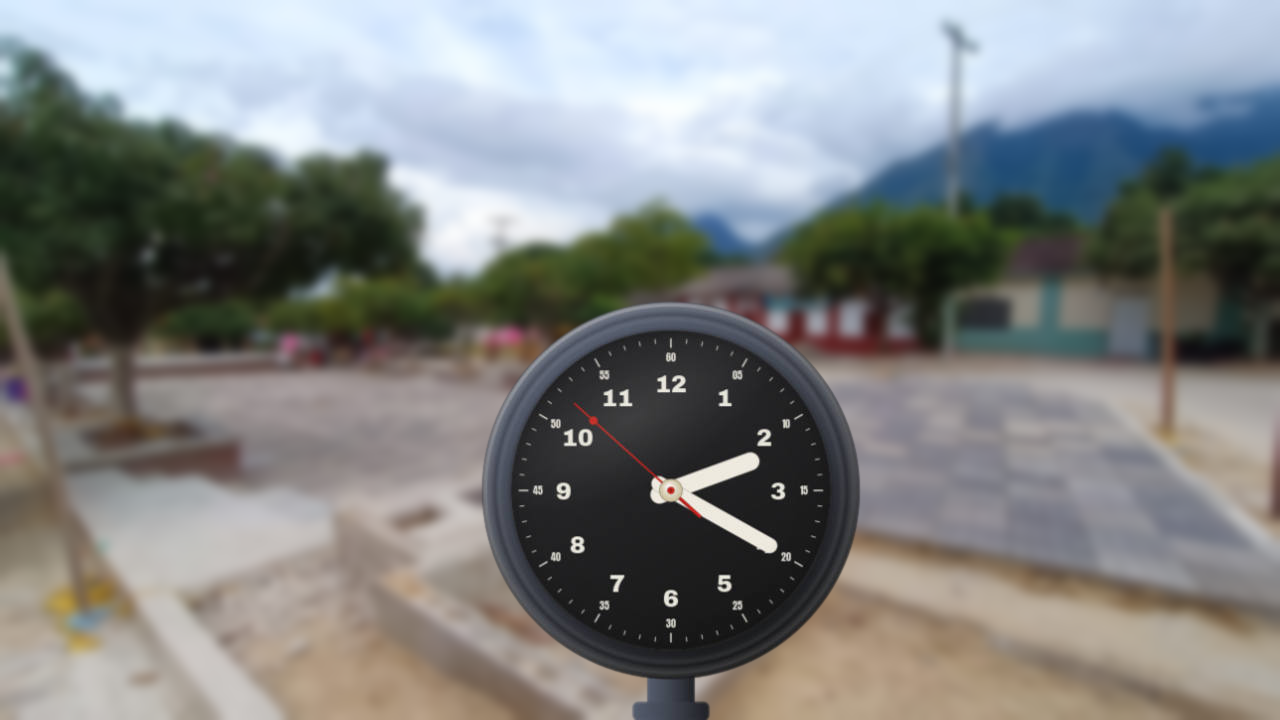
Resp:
**2:19:52**
